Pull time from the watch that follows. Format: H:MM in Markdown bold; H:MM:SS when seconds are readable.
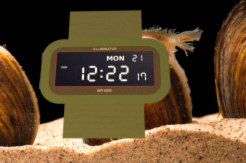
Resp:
**12:22:17**
